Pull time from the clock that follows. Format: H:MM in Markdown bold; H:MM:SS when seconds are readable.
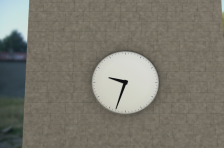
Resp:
**9:33**
